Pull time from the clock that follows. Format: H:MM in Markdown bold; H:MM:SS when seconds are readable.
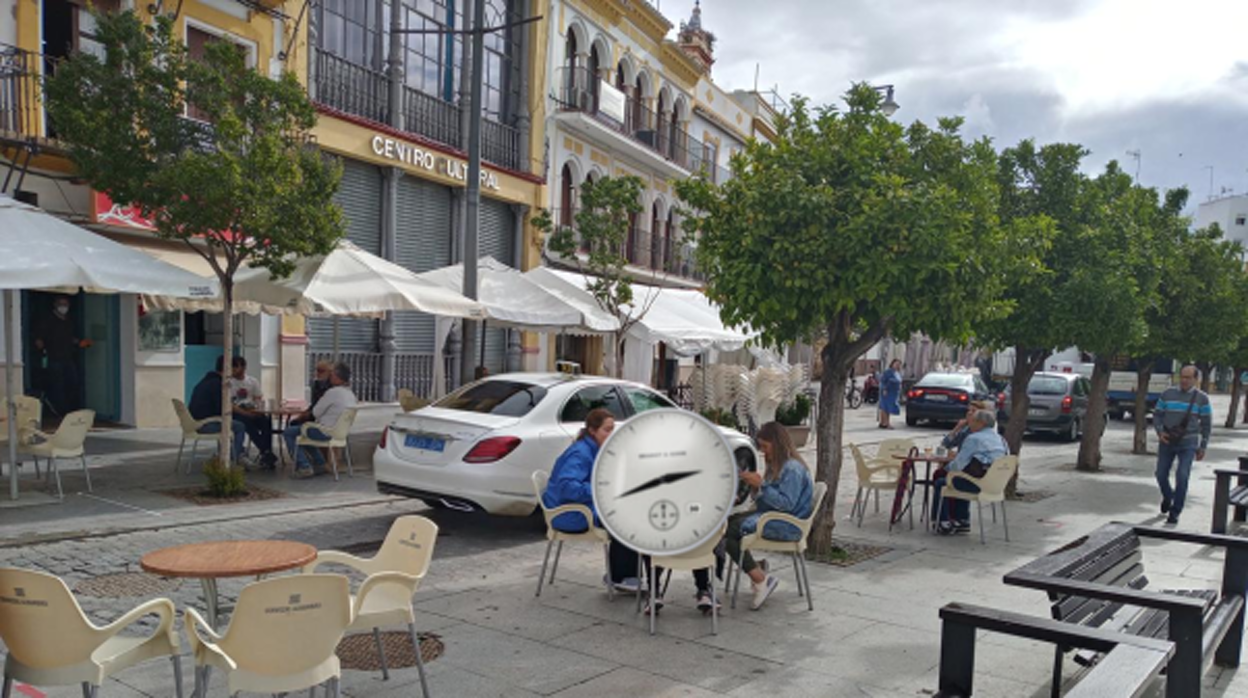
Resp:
**2:42**
